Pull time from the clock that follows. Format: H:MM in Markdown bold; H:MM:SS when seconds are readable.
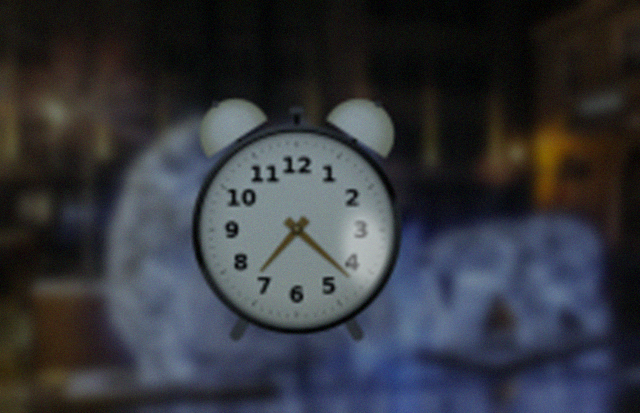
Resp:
**7:22**
